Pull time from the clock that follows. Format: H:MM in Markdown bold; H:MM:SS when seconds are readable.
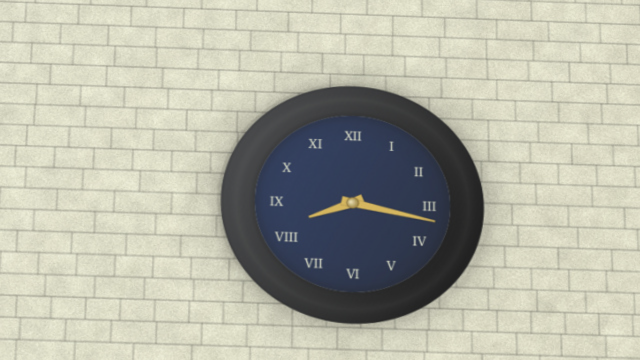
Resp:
**8:17**
